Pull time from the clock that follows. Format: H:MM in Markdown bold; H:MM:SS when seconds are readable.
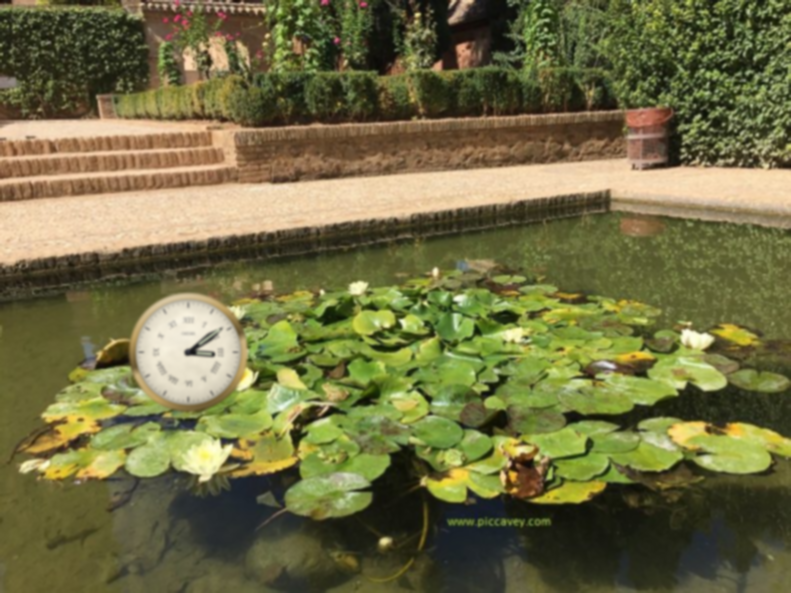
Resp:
**3:09**
